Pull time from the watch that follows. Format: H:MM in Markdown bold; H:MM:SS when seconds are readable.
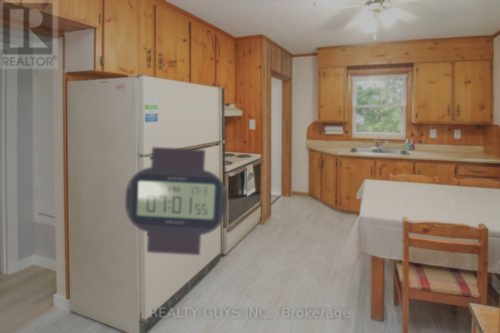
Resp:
**7:01:55**
